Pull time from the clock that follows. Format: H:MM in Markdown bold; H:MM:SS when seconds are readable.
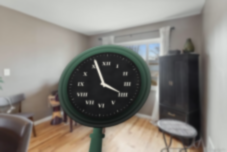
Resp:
**3:56**
